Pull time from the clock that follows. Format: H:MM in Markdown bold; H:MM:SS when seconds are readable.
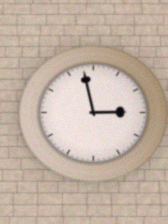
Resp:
**2:58**
